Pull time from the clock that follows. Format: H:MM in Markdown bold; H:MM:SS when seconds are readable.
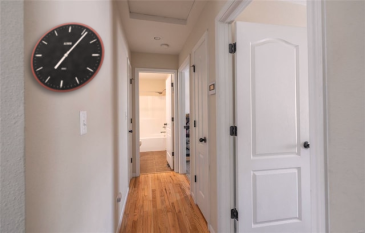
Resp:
**7:06**
